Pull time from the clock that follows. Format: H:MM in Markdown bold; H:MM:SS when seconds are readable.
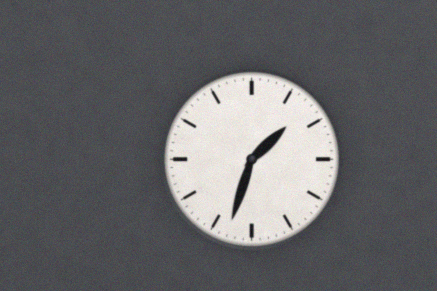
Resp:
**1:33**
